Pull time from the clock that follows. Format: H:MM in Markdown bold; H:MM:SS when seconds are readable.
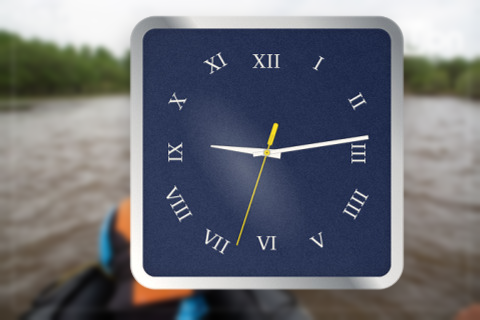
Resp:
**9:13:33**
